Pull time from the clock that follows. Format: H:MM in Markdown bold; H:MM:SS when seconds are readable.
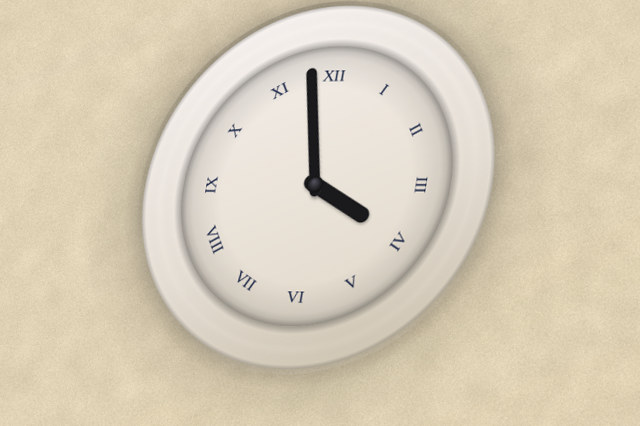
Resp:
**3:58**
